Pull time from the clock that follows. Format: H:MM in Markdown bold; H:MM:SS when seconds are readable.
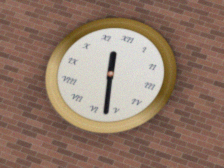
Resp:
**11:27**
